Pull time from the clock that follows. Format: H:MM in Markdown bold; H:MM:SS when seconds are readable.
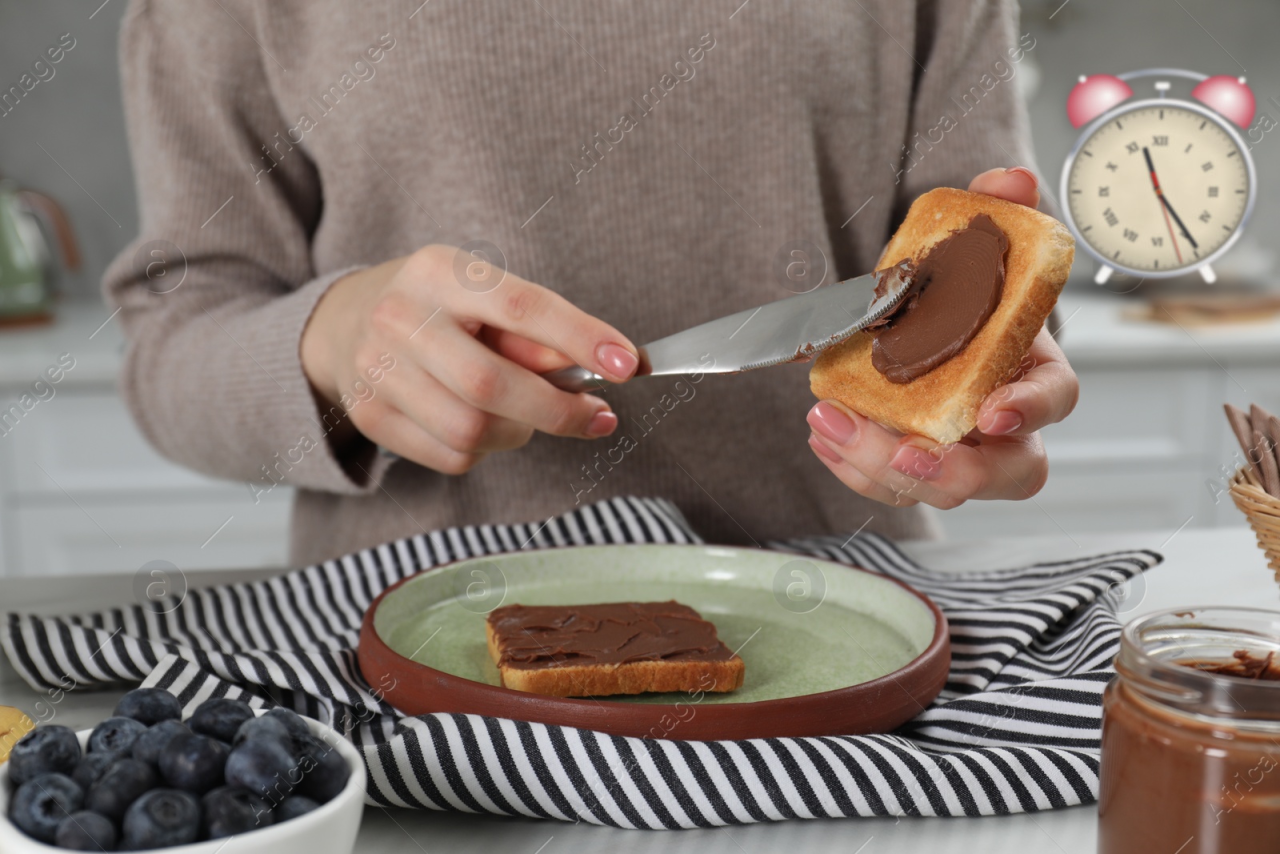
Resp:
**11:24:27**
